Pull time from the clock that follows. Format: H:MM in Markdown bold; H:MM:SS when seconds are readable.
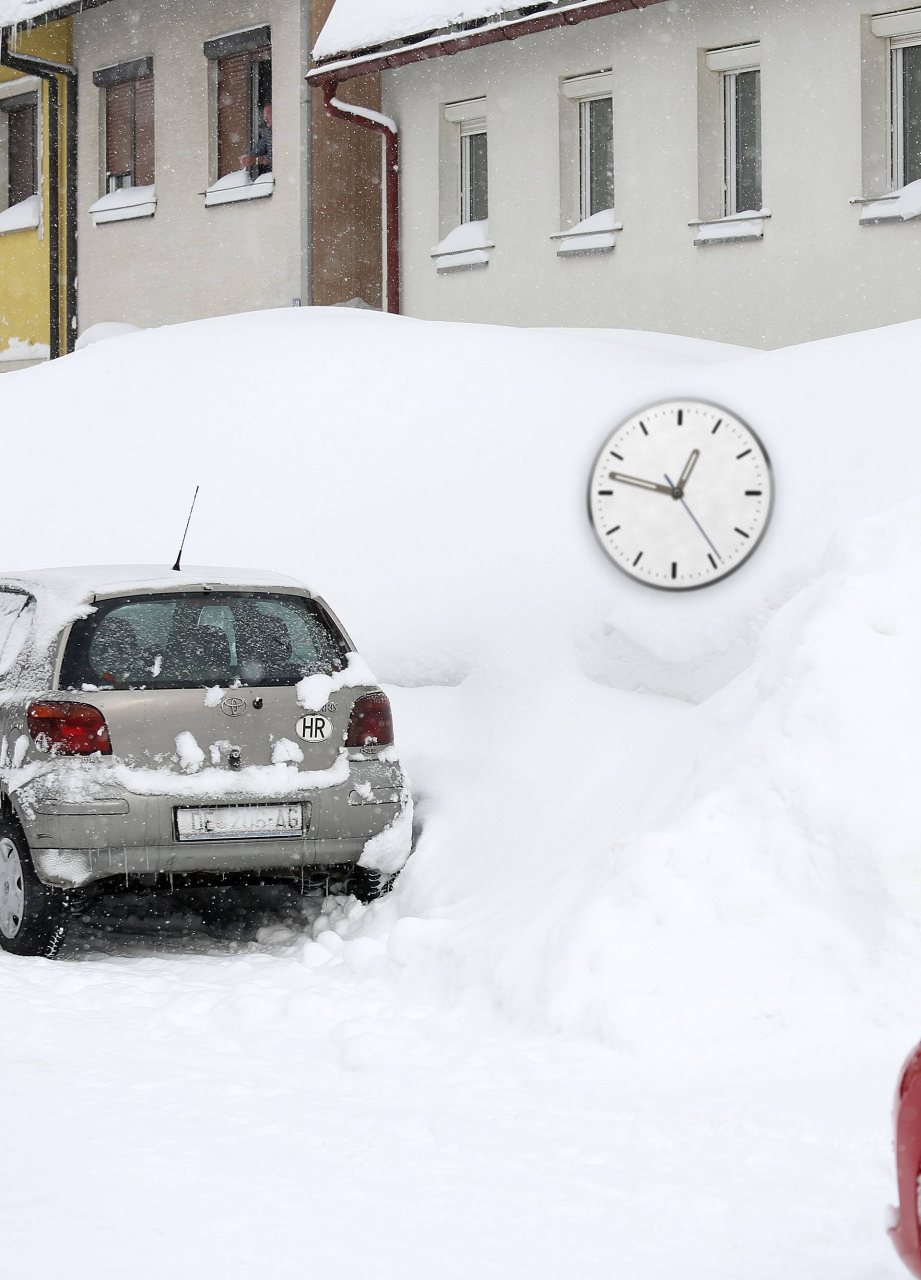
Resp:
**12:47:24**
